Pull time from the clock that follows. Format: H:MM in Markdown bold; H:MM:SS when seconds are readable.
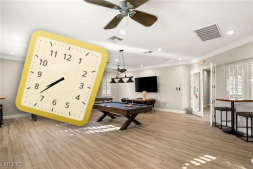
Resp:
**7:37**
